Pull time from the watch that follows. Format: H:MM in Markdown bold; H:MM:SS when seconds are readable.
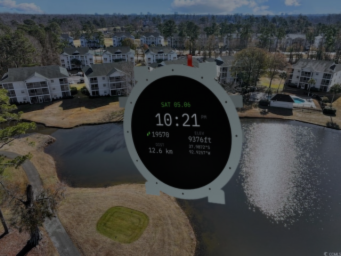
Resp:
**10:21**
